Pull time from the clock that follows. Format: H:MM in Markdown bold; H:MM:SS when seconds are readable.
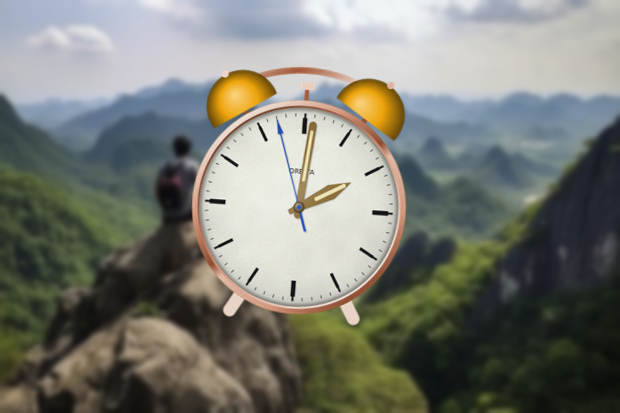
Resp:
**2:00:57**
